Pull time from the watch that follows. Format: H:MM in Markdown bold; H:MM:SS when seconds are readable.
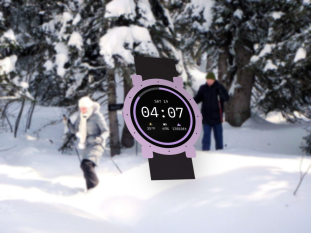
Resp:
**4:07**
